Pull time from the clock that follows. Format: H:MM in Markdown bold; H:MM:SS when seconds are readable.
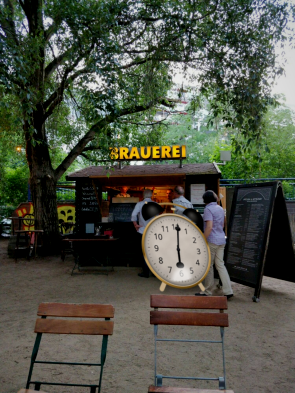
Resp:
**6:01**
